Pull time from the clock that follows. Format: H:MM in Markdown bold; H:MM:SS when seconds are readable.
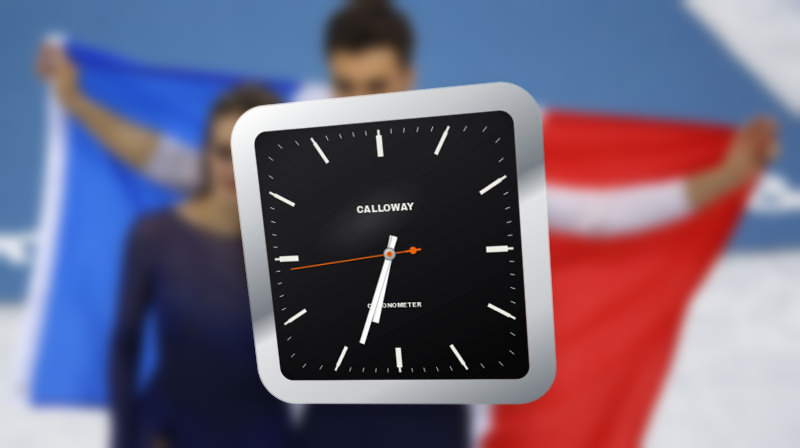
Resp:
**6:33:44**
